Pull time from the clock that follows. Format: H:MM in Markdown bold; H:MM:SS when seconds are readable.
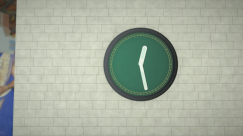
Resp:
**12:28**
